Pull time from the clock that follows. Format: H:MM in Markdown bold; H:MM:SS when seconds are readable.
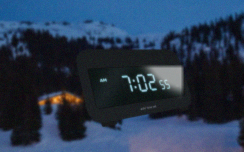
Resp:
**7:02:55**
